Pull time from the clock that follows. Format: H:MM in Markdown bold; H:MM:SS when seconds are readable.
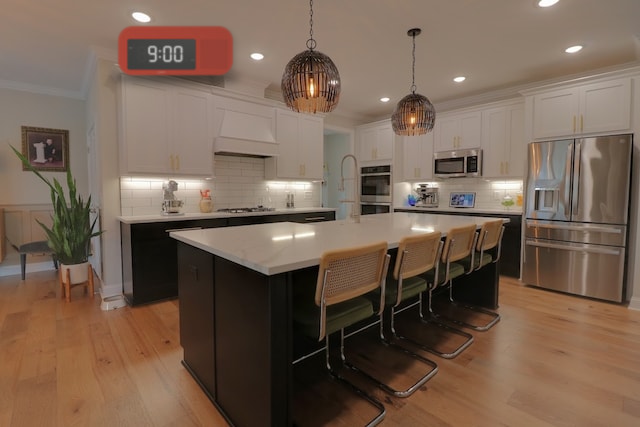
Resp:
**9:00**
